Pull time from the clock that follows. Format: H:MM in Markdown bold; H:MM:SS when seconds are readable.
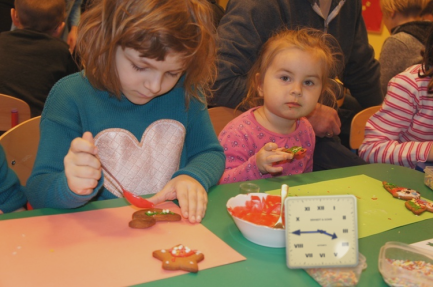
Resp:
**3:45**
